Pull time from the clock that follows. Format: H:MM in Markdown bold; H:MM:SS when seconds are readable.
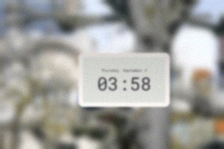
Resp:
**3:58**
